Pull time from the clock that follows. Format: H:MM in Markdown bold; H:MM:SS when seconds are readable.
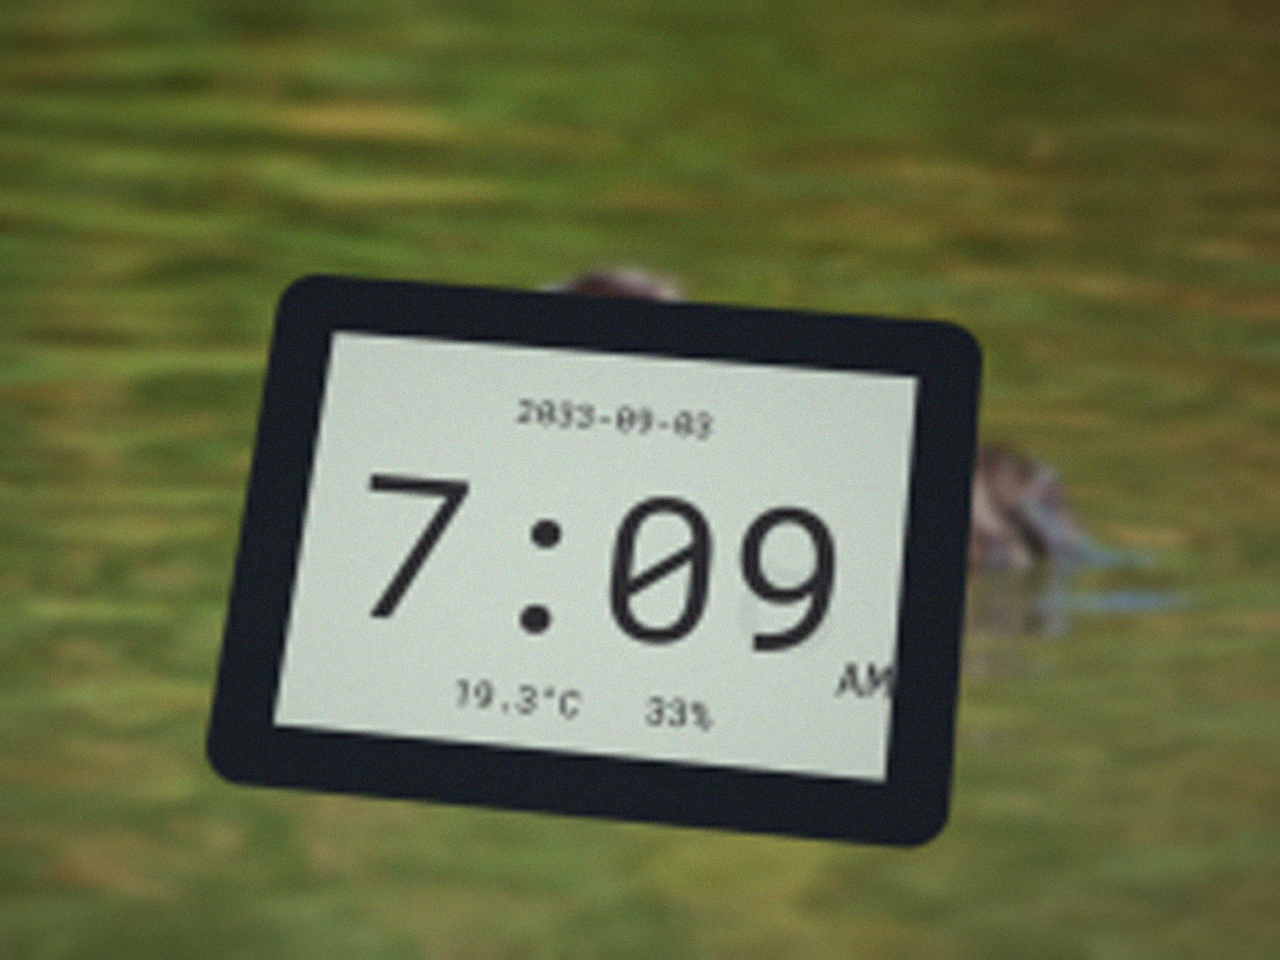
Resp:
**7:09**
